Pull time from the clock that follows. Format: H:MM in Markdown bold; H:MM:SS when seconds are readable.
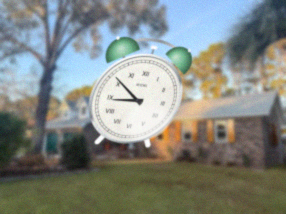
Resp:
**8:51**
